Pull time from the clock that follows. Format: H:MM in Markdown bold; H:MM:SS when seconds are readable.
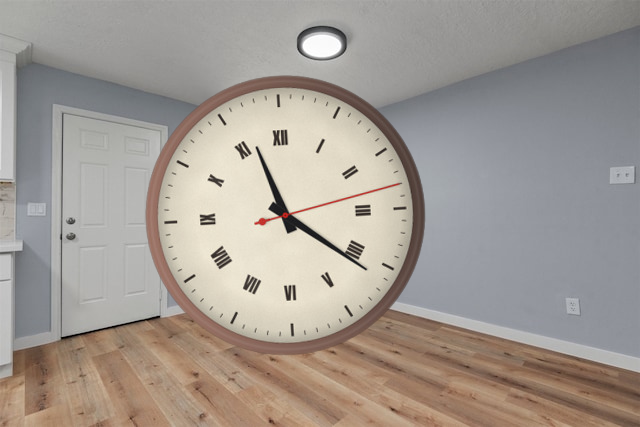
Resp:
**11:21:13**
